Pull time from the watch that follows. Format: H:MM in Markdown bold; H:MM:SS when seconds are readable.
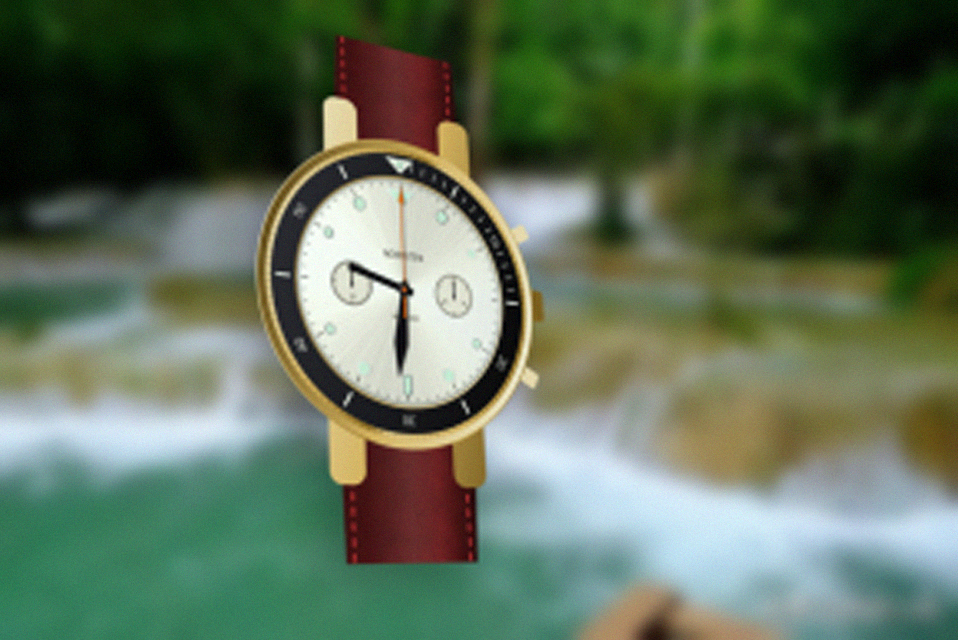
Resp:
**9:31**
